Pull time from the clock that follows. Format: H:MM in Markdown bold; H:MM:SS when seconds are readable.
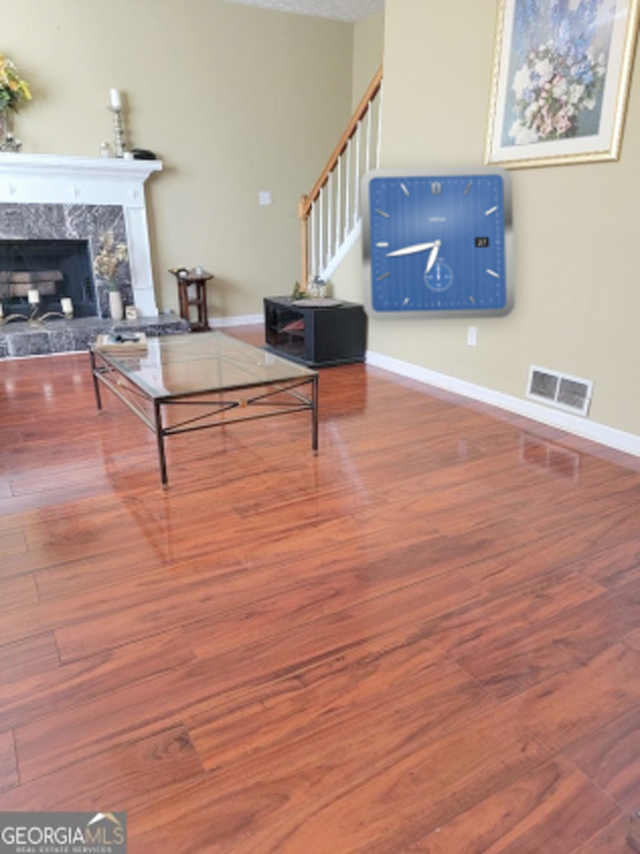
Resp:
**6:43**
